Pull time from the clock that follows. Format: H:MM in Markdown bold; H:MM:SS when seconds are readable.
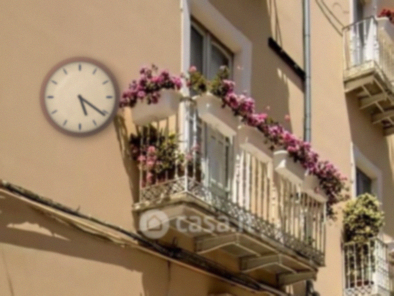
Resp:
**5:21**
